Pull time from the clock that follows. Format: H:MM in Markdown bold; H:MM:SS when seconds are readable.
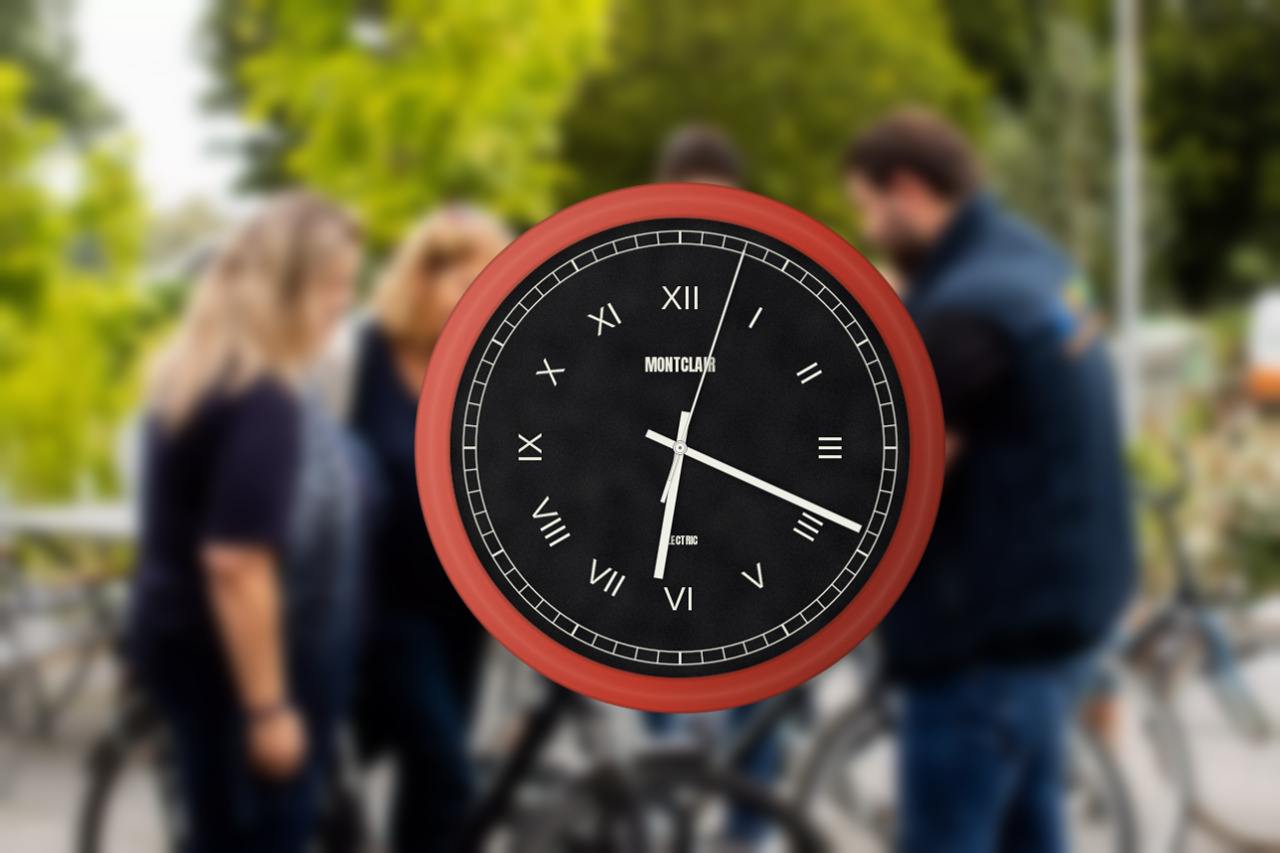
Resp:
**6:19:03**
